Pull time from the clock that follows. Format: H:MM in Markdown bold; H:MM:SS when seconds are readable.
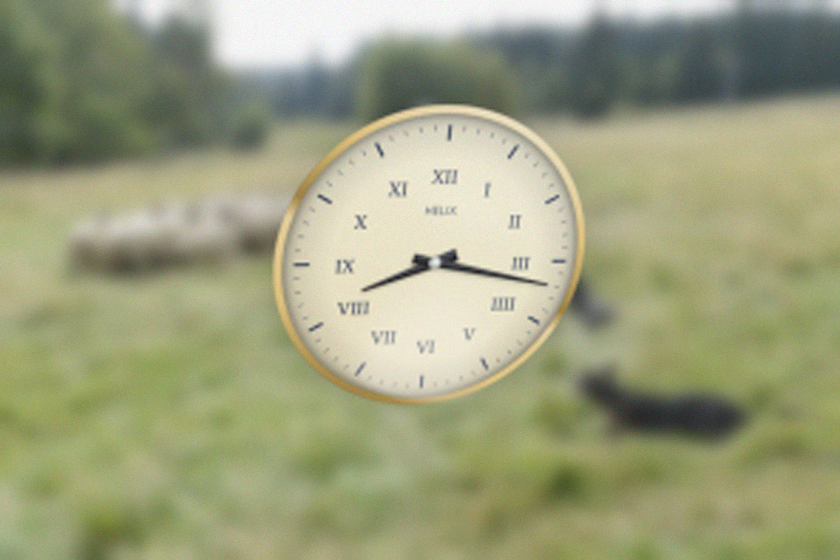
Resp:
**8:17**
